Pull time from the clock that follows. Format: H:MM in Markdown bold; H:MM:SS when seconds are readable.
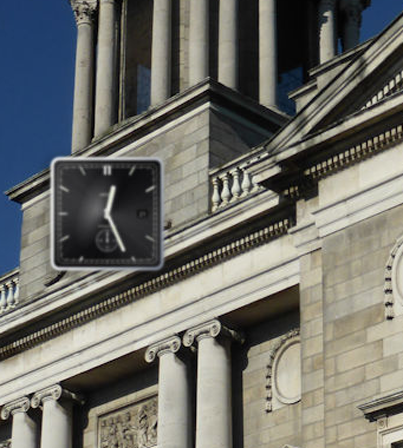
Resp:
**12:26**
